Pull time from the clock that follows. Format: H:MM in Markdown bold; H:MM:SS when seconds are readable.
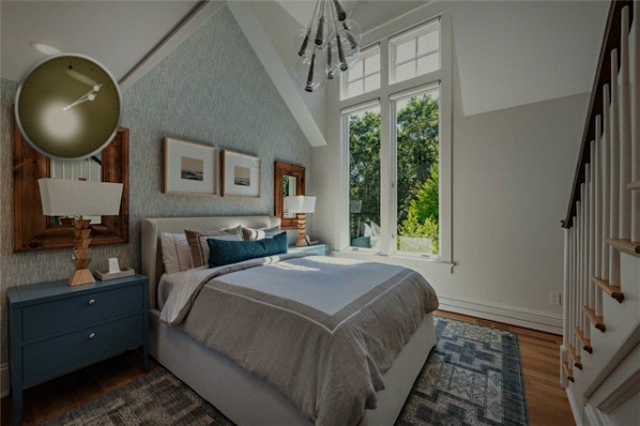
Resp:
**2:09**
